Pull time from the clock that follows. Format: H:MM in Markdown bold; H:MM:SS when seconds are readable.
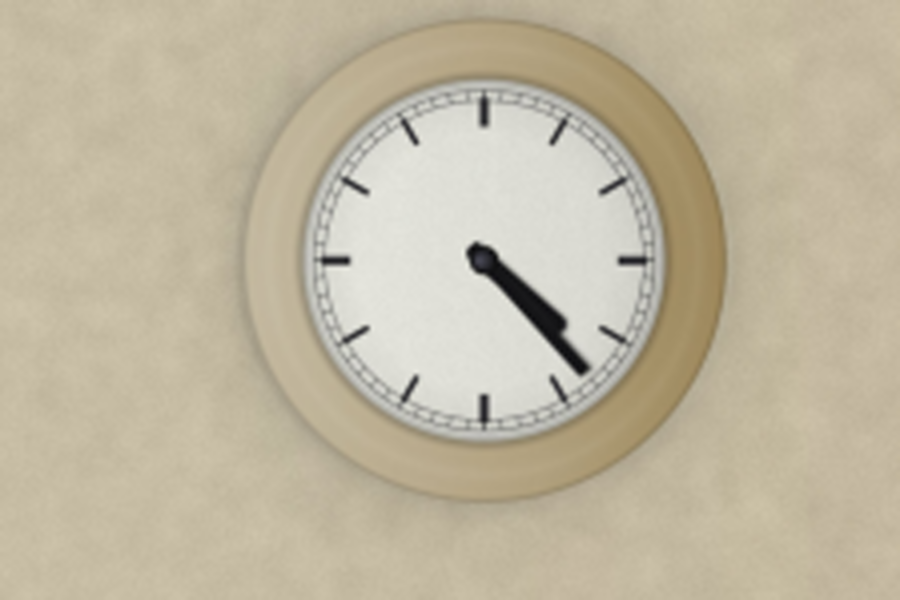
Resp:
**4:23**
